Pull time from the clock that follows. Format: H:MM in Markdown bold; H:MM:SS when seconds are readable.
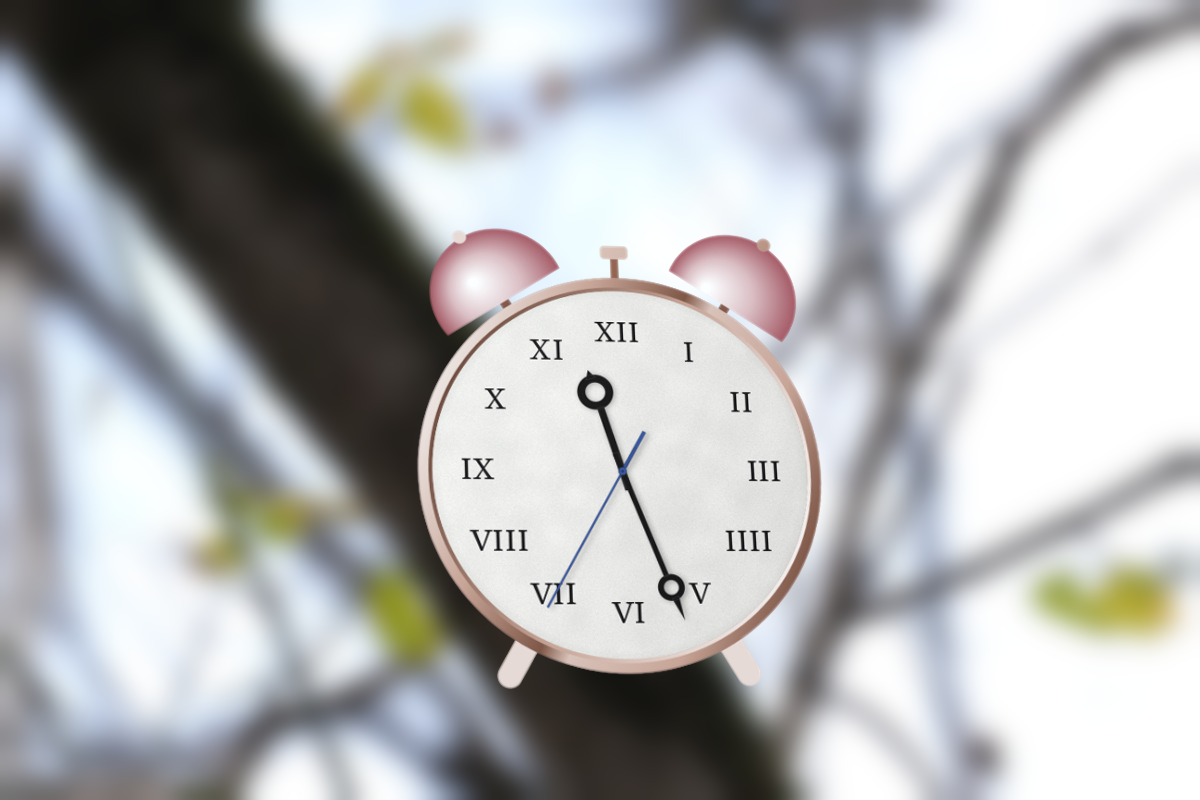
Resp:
**11:26:35**
